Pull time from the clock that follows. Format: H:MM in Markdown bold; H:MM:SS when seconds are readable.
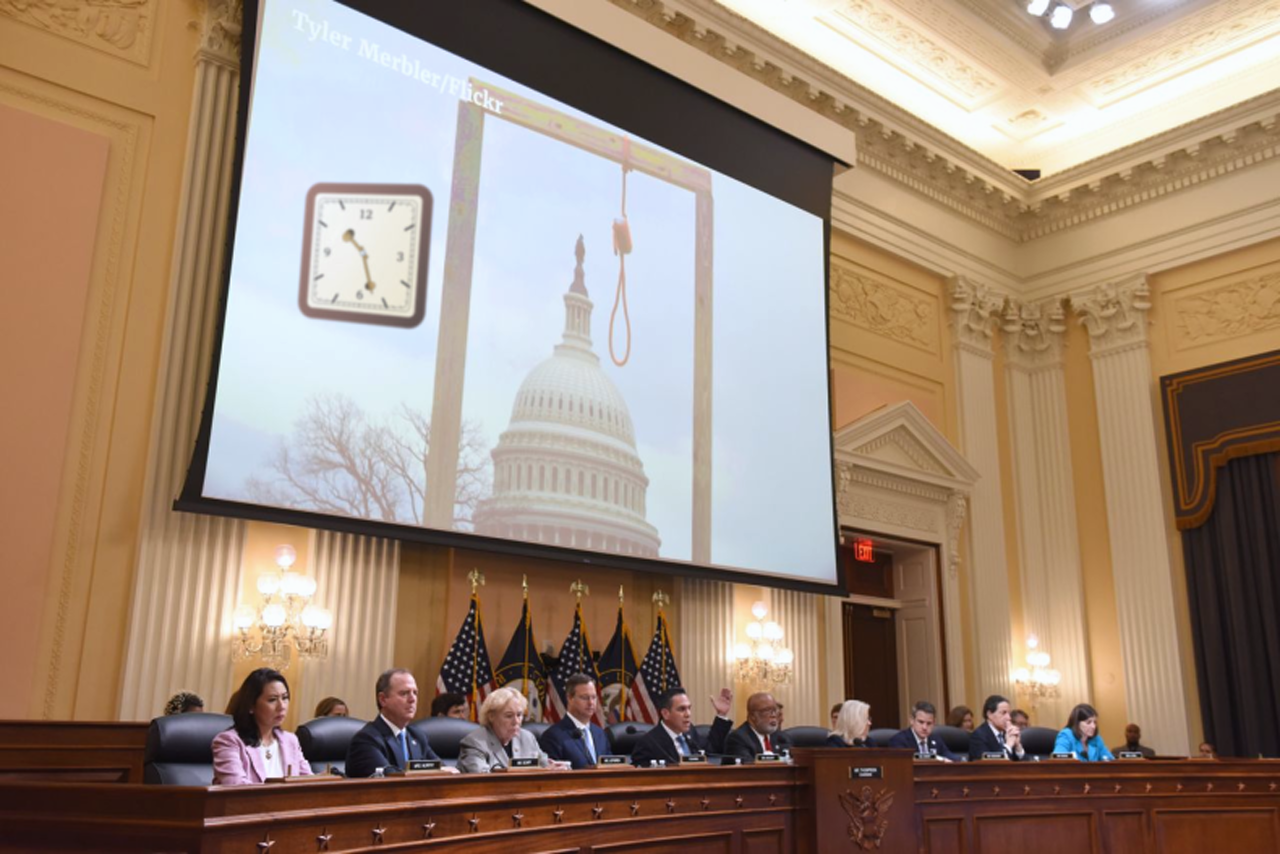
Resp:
**10:27**
